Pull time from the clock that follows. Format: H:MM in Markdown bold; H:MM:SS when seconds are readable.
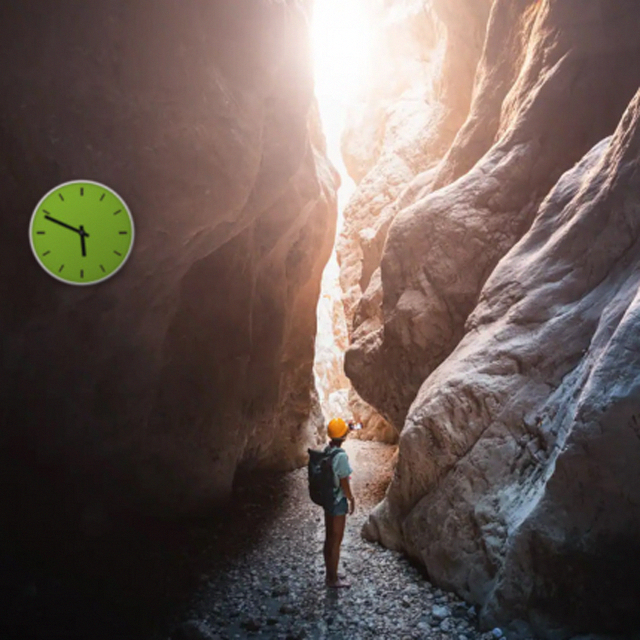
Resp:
**5:49**
